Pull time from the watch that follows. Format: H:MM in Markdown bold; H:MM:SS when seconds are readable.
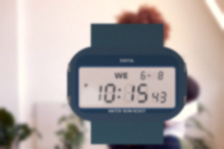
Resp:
**10:15:43**
